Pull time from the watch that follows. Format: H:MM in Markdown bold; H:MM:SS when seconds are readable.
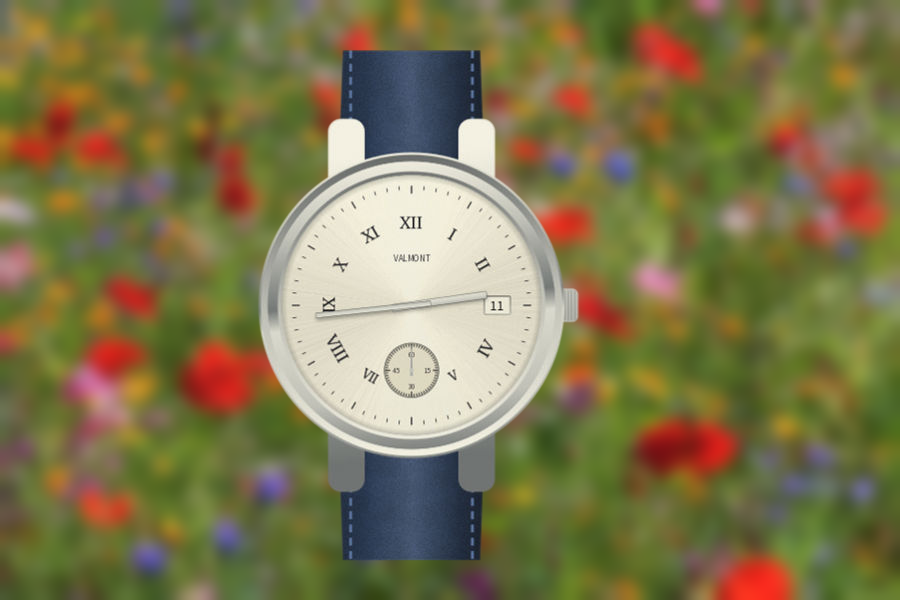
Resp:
**2:44**
